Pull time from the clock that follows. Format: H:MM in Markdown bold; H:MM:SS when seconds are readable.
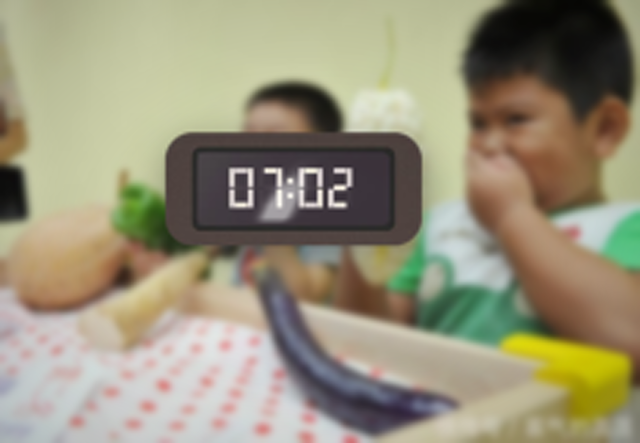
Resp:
**7:02**
